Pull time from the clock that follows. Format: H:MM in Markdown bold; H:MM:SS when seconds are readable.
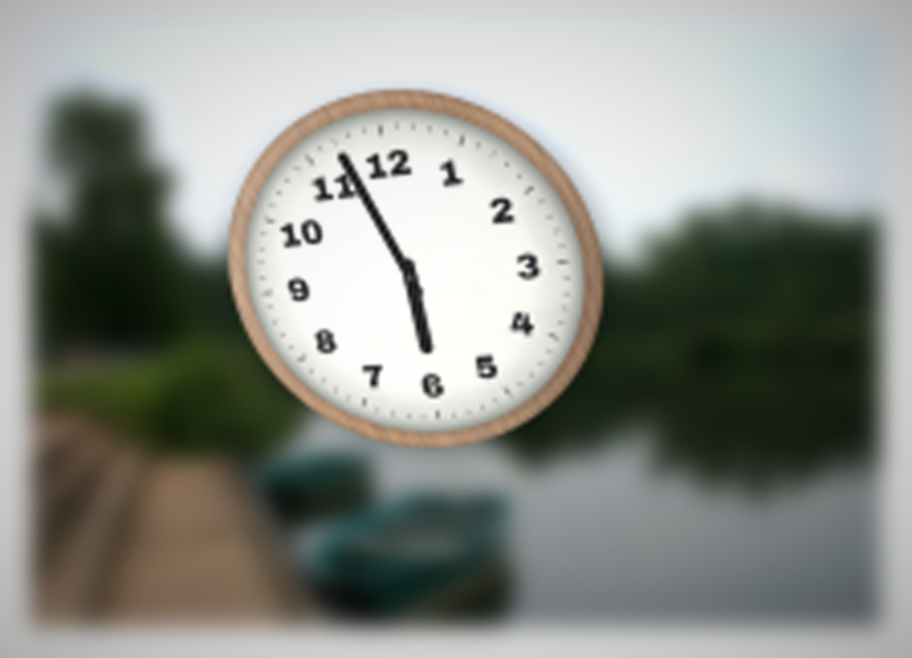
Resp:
**5:57**
